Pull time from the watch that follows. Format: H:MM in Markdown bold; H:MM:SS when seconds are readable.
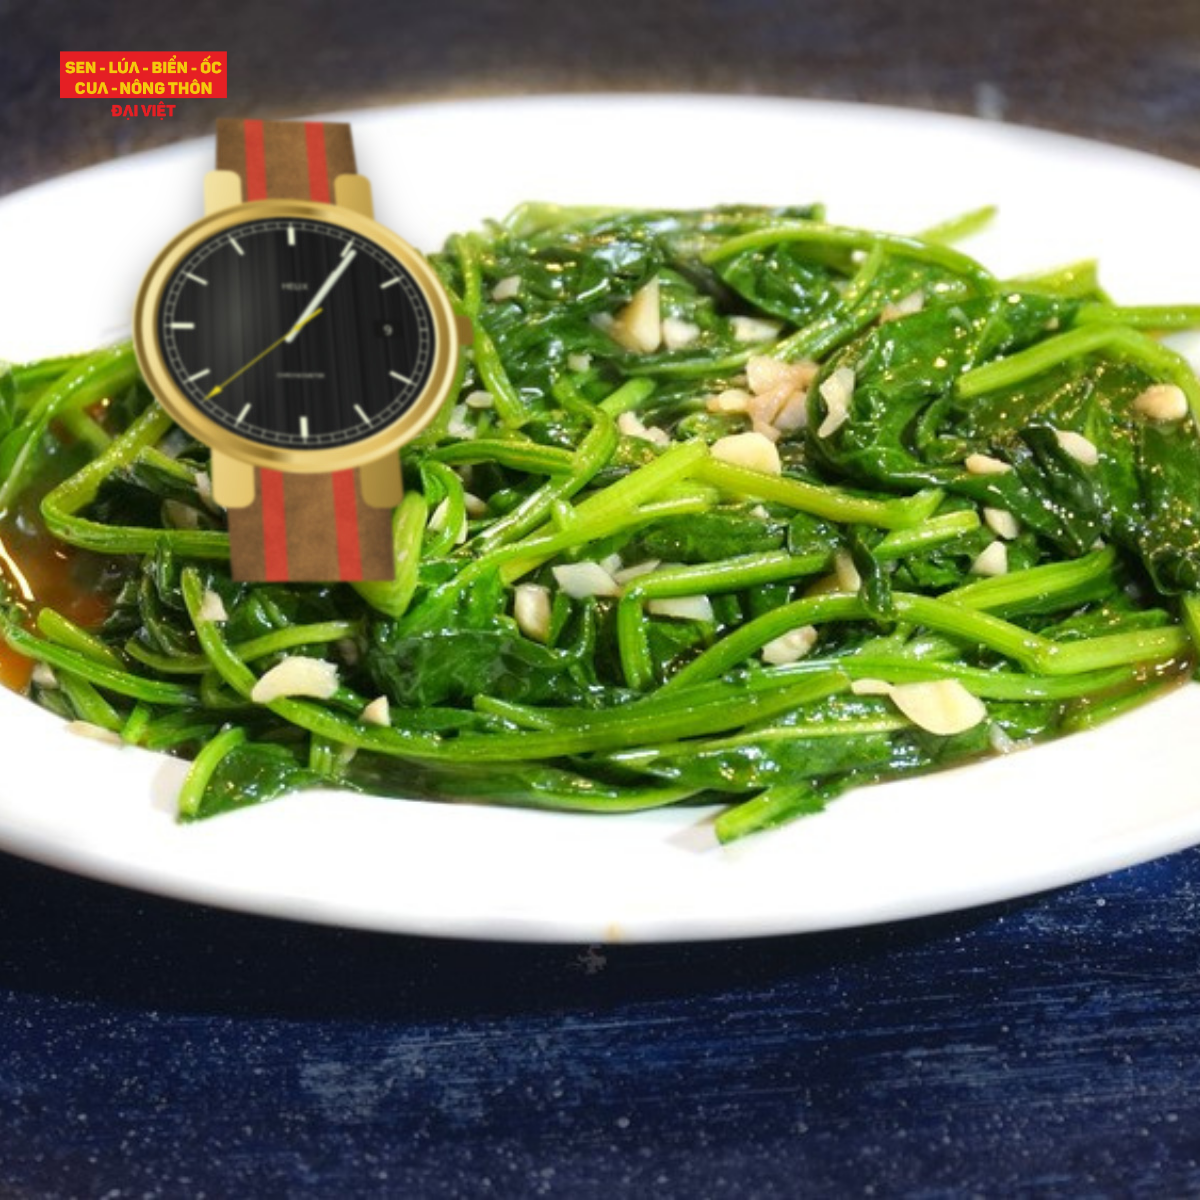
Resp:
**1:05:38**
